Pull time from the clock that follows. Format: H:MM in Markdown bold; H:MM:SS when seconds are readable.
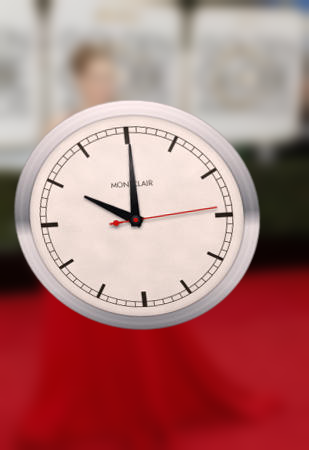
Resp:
**10:00:14**
